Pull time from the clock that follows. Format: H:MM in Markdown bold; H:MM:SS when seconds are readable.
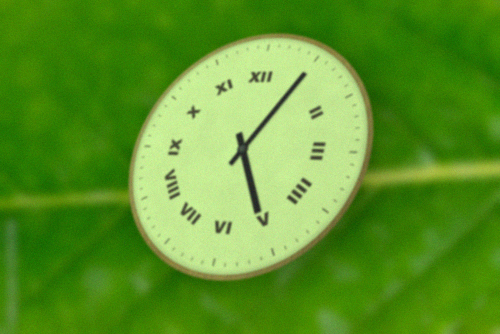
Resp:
**5:05**
